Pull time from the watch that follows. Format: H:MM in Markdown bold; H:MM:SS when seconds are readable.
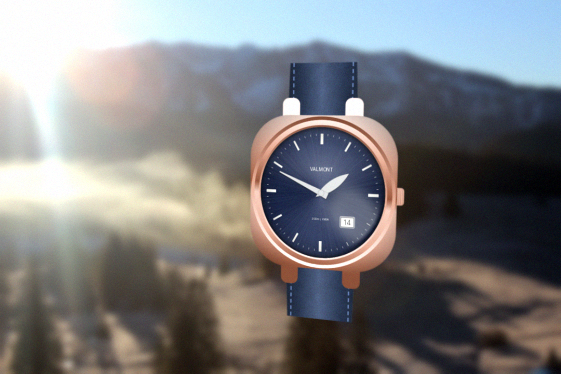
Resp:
**1:49**
